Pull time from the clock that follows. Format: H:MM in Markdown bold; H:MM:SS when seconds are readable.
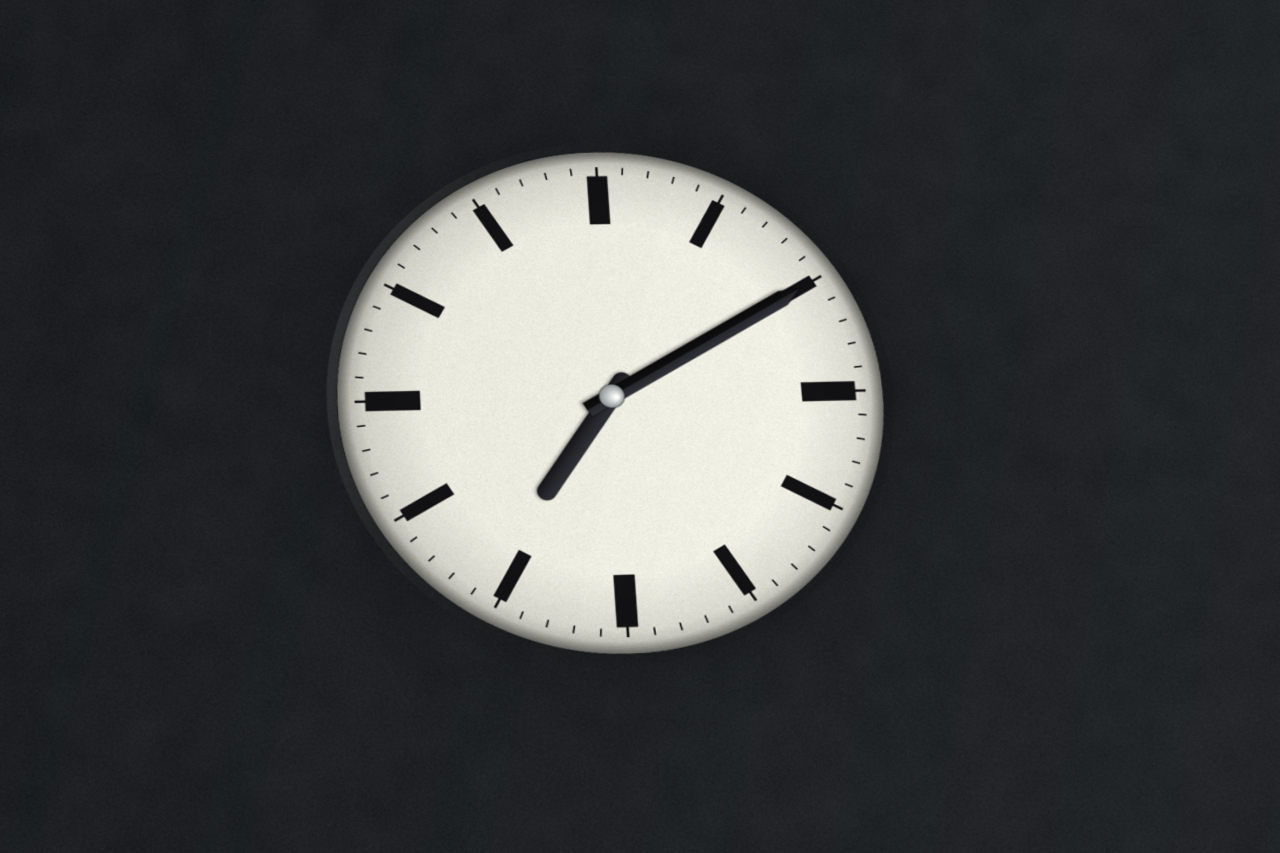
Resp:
**7:10**
